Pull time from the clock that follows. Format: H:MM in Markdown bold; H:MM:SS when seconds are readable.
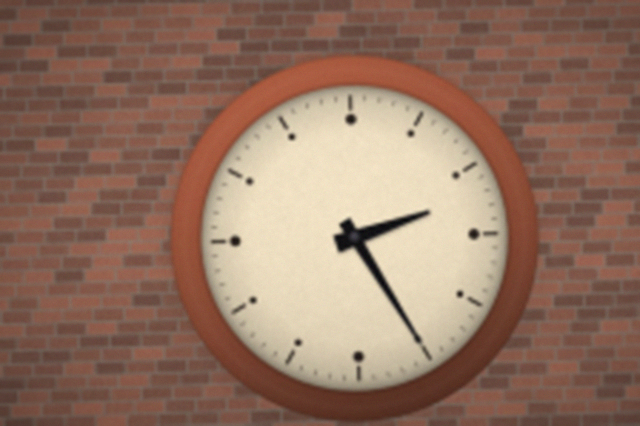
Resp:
**2:25**
